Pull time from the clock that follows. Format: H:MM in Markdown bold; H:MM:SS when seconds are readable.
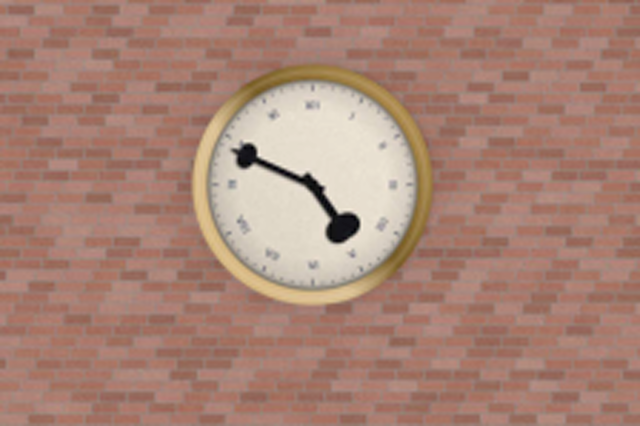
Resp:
**4:49**
